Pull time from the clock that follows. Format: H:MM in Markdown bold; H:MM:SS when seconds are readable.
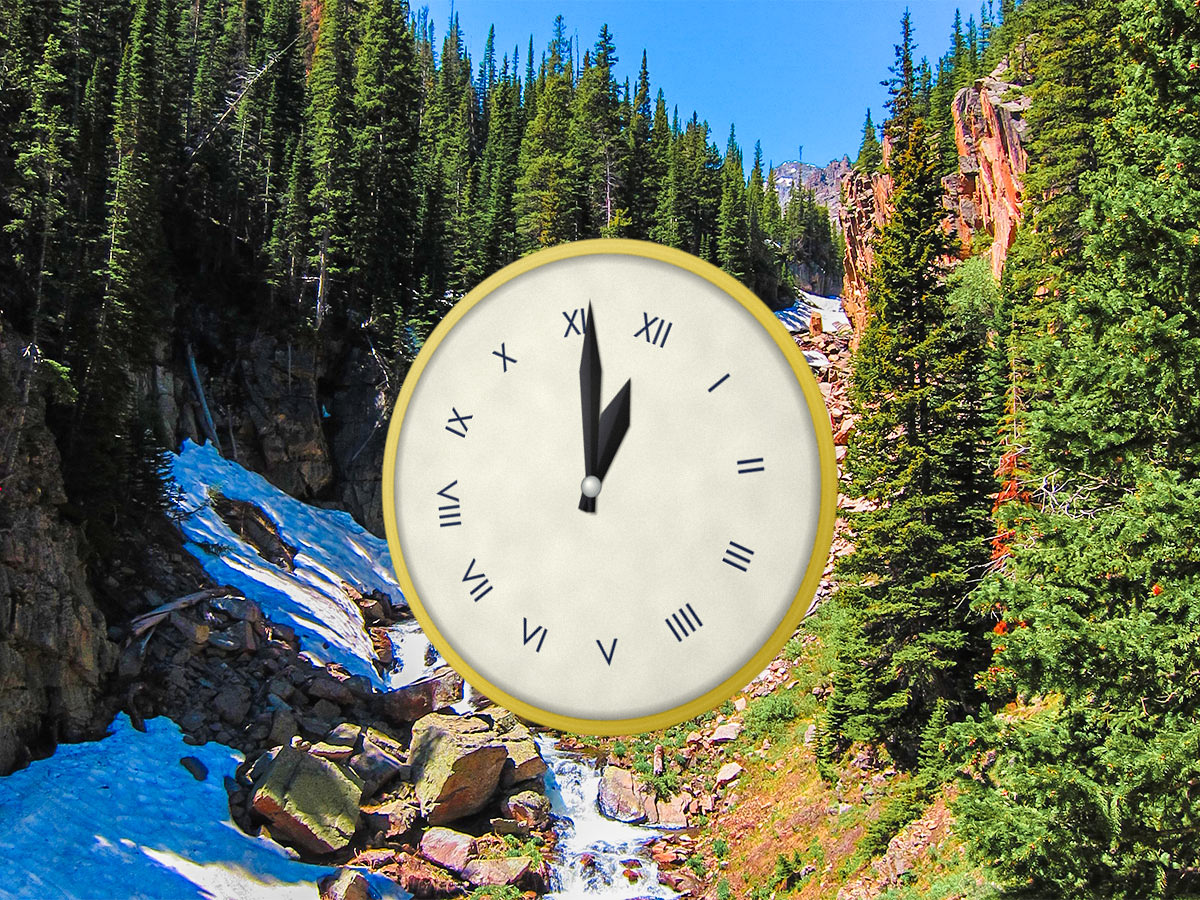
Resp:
**11:56**
